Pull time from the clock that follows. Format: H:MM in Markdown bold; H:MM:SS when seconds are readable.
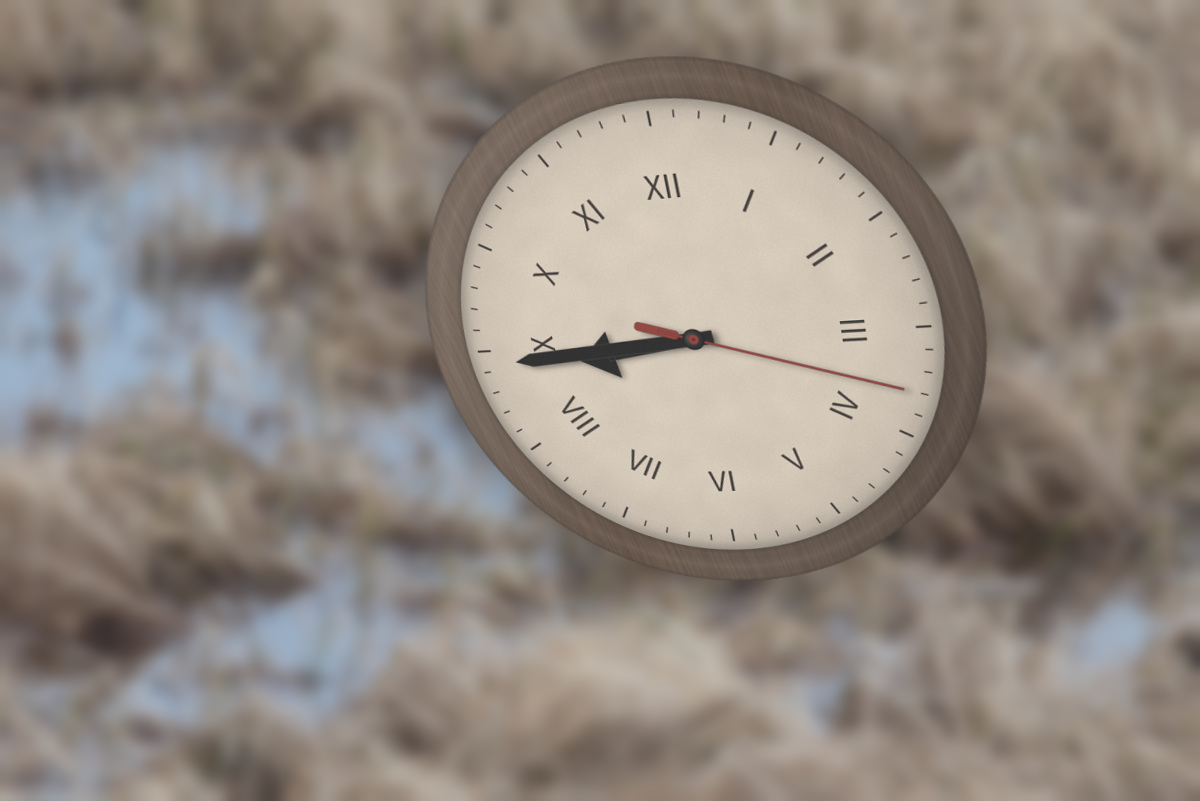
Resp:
**8:44:18**
